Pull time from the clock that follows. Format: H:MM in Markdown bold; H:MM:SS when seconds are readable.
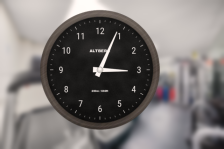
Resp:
**3:04**
